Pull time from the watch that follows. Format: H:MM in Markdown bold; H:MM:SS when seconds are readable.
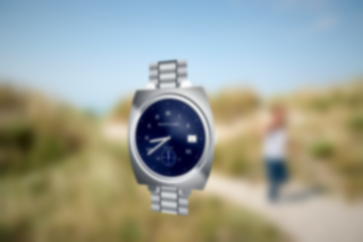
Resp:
**8:39**
